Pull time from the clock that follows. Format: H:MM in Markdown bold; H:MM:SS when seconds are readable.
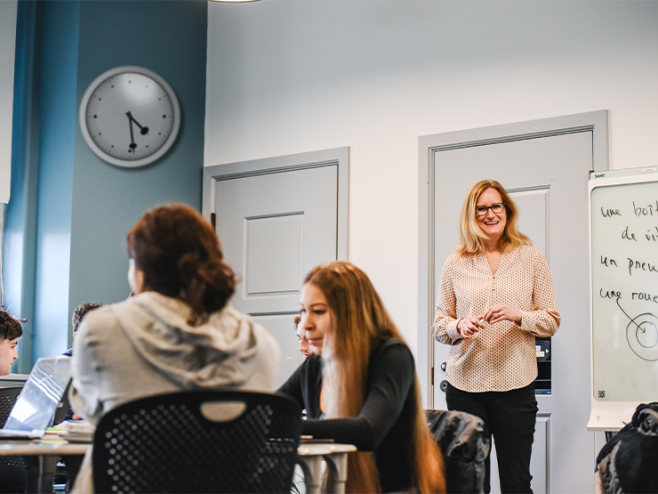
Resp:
**4:29**
